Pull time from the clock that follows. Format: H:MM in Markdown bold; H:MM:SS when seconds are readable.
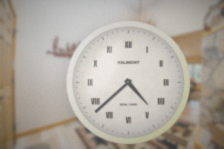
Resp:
**4:38**
